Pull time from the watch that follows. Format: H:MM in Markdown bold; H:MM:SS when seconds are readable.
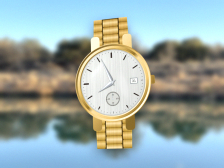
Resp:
**7:56**
